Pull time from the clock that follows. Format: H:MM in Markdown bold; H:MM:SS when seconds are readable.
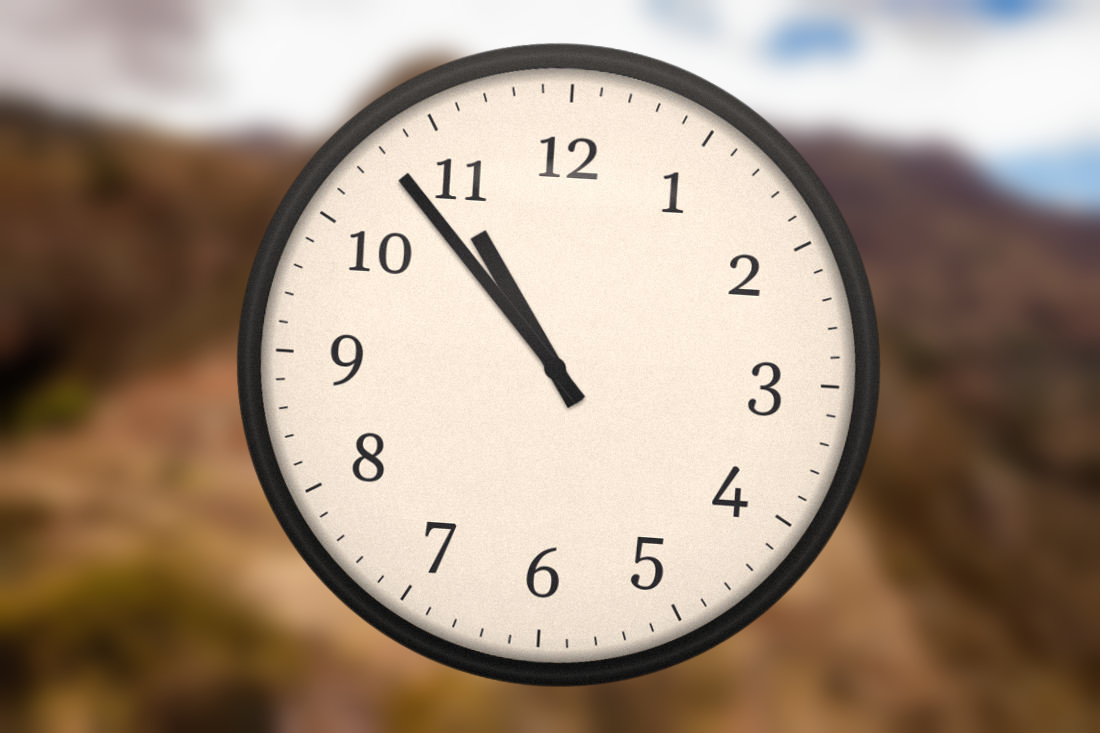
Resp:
**10:53**
